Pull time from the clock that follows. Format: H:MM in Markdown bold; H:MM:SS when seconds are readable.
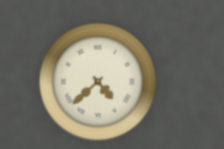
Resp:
**4:38**
